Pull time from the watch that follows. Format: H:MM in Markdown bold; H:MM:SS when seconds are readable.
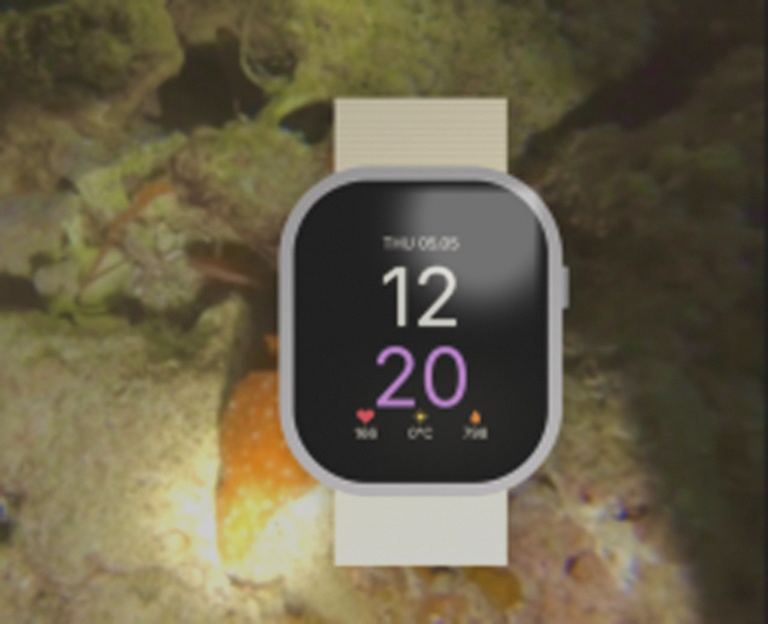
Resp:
**12:20**
